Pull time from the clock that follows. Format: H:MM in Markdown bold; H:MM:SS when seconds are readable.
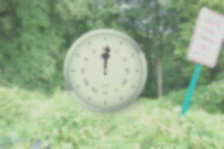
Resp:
**12:01**
